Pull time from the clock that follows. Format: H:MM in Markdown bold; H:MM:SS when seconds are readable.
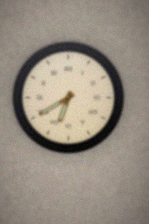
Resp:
**6:40**
